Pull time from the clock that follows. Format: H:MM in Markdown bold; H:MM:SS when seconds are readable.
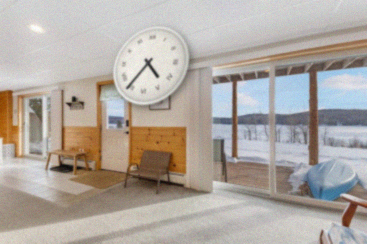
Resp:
**4:36**
